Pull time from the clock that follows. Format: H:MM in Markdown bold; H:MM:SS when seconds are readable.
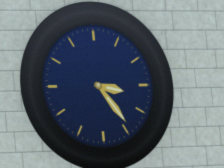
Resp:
**3:24**
